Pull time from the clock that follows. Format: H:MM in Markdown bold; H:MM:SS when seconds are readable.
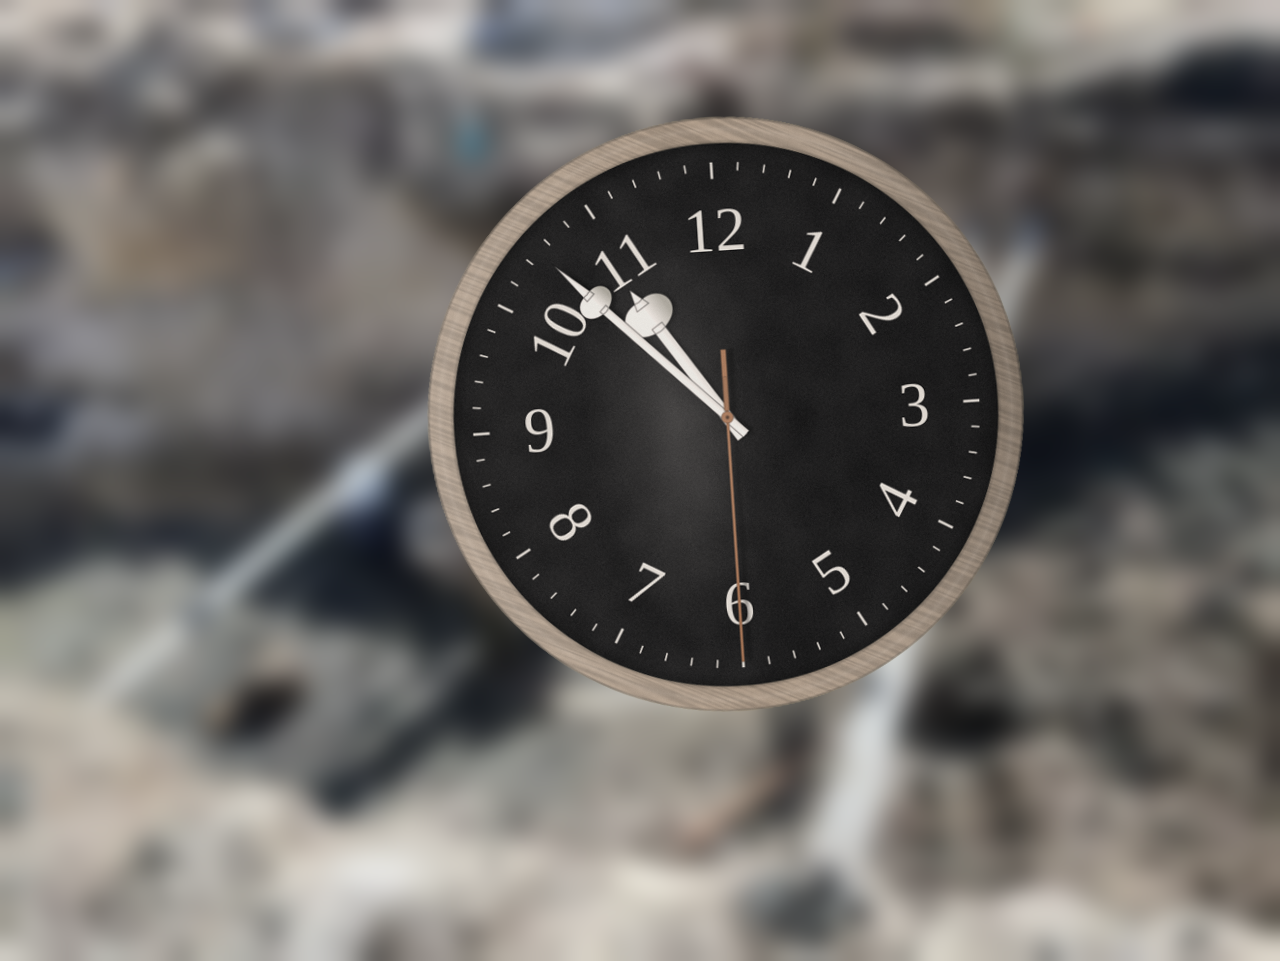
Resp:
**10:52:30**
